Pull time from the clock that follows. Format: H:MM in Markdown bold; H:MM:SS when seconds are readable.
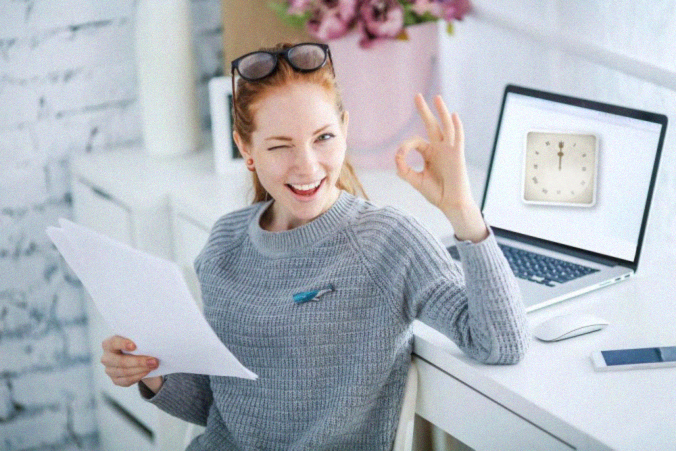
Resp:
**12:00**
